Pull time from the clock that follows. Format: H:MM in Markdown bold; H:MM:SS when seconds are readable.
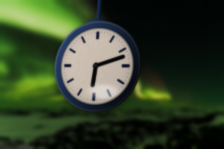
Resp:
**6:12**
